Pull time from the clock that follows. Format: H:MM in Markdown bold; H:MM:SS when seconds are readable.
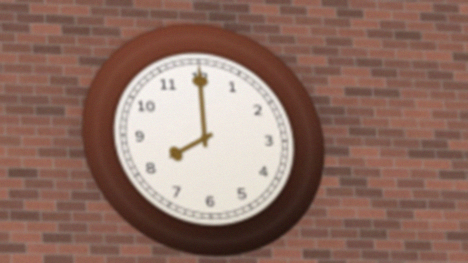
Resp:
**8:00**
